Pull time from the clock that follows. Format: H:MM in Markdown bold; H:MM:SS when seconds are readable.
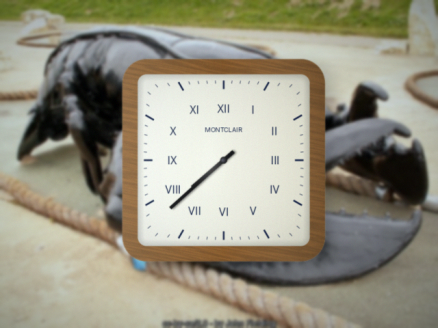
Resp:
**7:38**
